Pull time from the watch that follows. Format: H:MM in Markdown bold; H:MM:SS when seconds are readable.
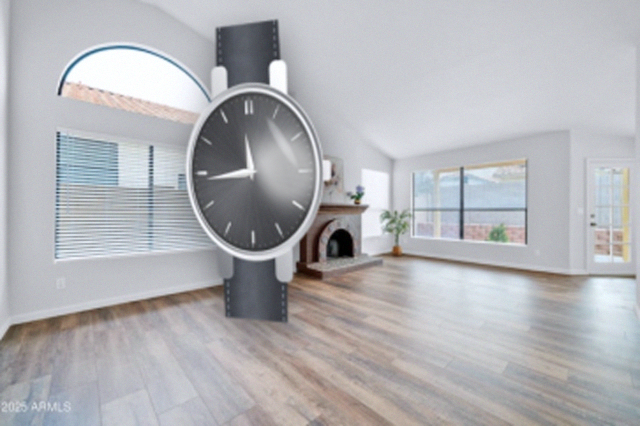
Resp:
**11:44**
